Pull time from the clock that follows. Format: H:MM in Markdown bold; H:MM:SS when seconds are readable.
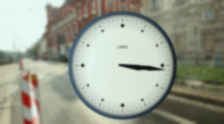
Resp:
**3:16**
